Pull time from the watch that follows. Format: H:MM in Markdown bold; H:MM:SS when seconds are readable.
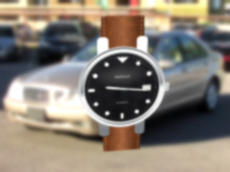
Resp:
**9:16**
